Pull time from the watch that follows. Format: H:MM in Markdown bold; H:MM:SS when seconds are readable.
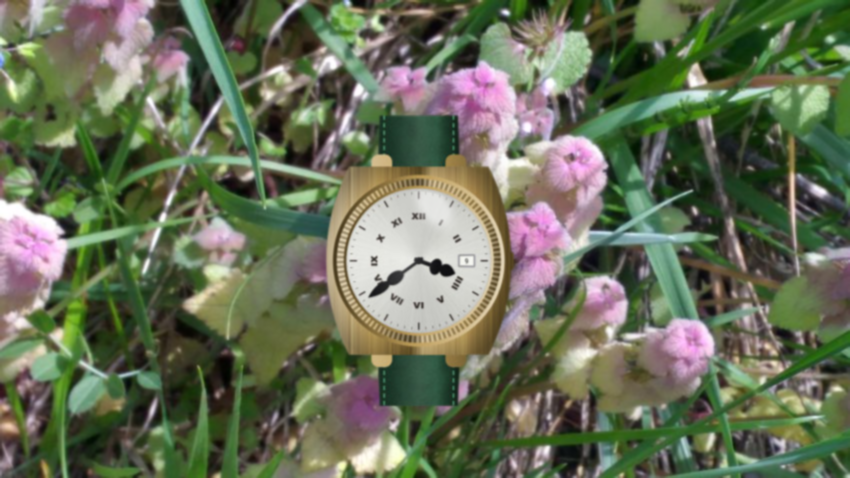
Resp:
**3:39**
